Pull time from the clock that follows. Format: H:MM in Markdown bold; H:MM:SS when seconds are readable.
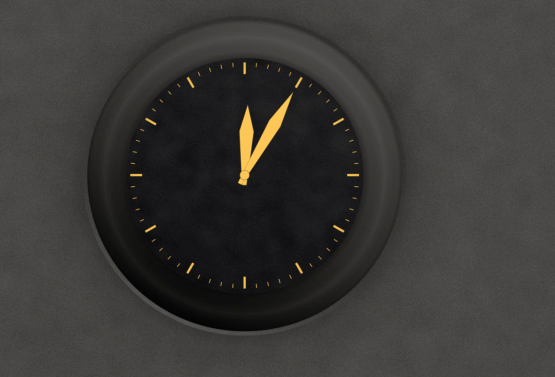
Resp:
**12:05**
